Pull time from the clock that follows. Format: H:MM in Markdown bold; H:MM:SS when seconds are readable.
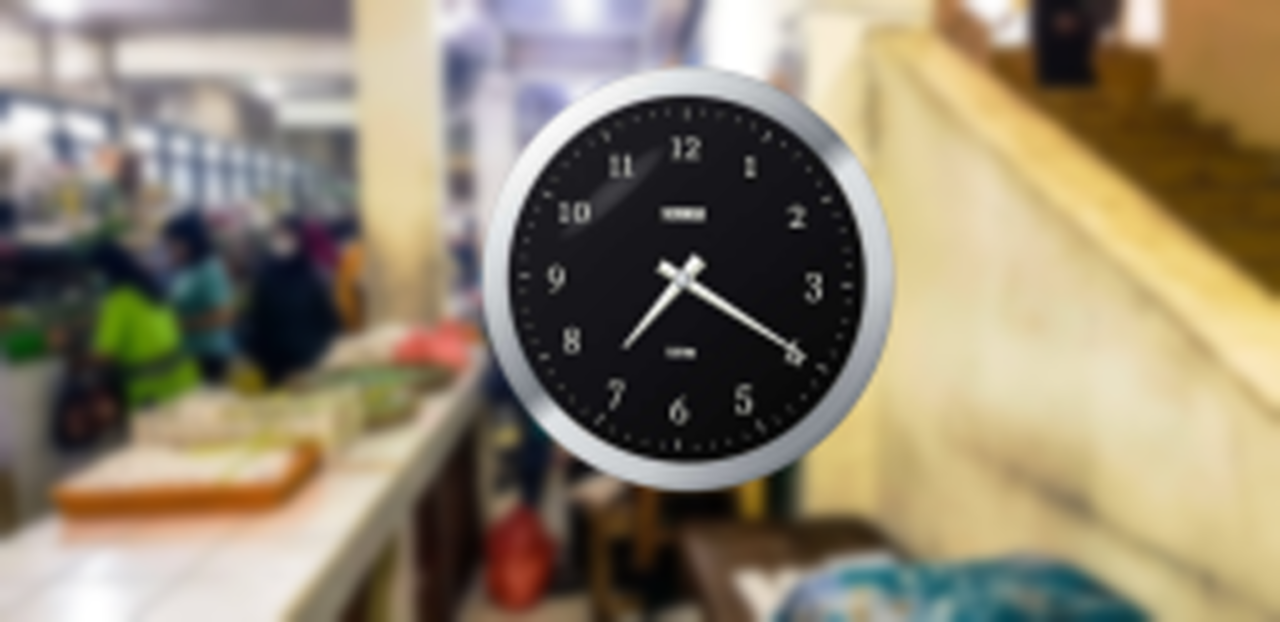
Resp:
**7:20**
